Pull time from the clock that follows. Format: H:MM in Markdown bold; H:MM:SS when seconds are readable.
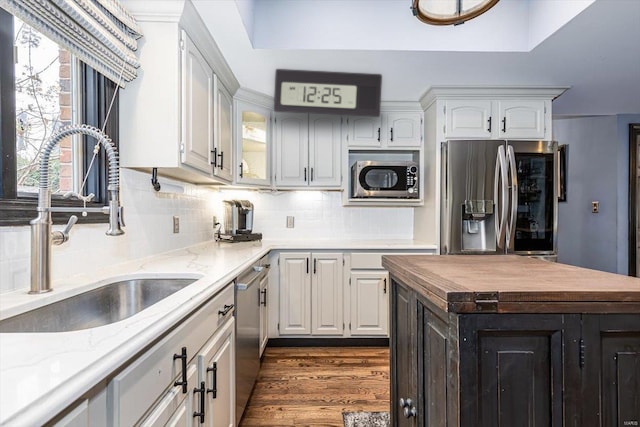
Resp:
**12:25**
